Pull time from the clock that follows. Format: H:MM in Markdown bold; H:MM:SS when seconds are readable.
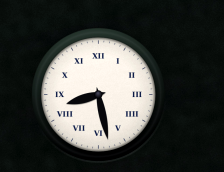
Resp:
**8:28**
